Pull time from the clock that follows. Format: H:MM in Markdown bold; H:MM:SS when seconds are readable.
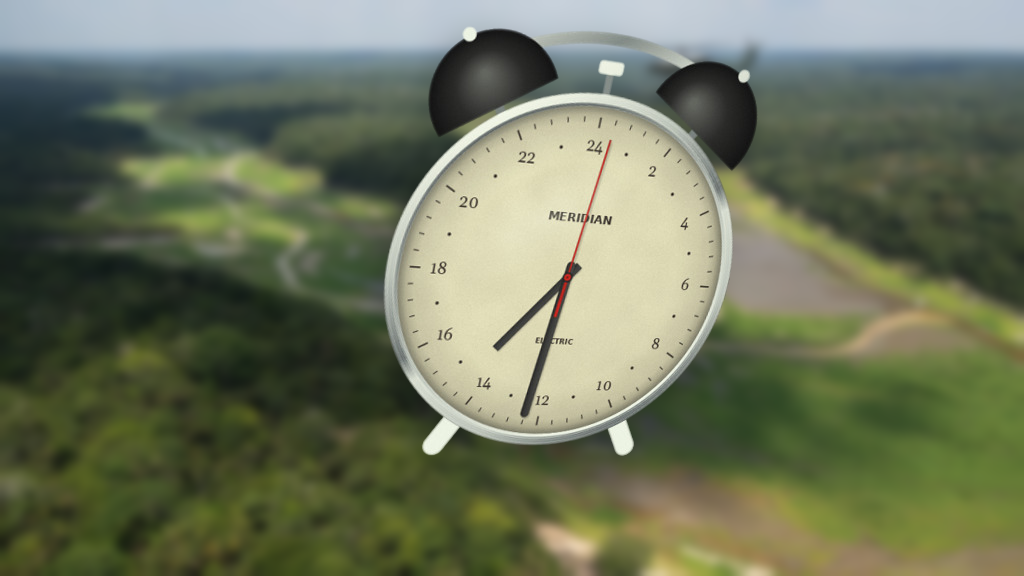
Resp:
**14:31:01**
